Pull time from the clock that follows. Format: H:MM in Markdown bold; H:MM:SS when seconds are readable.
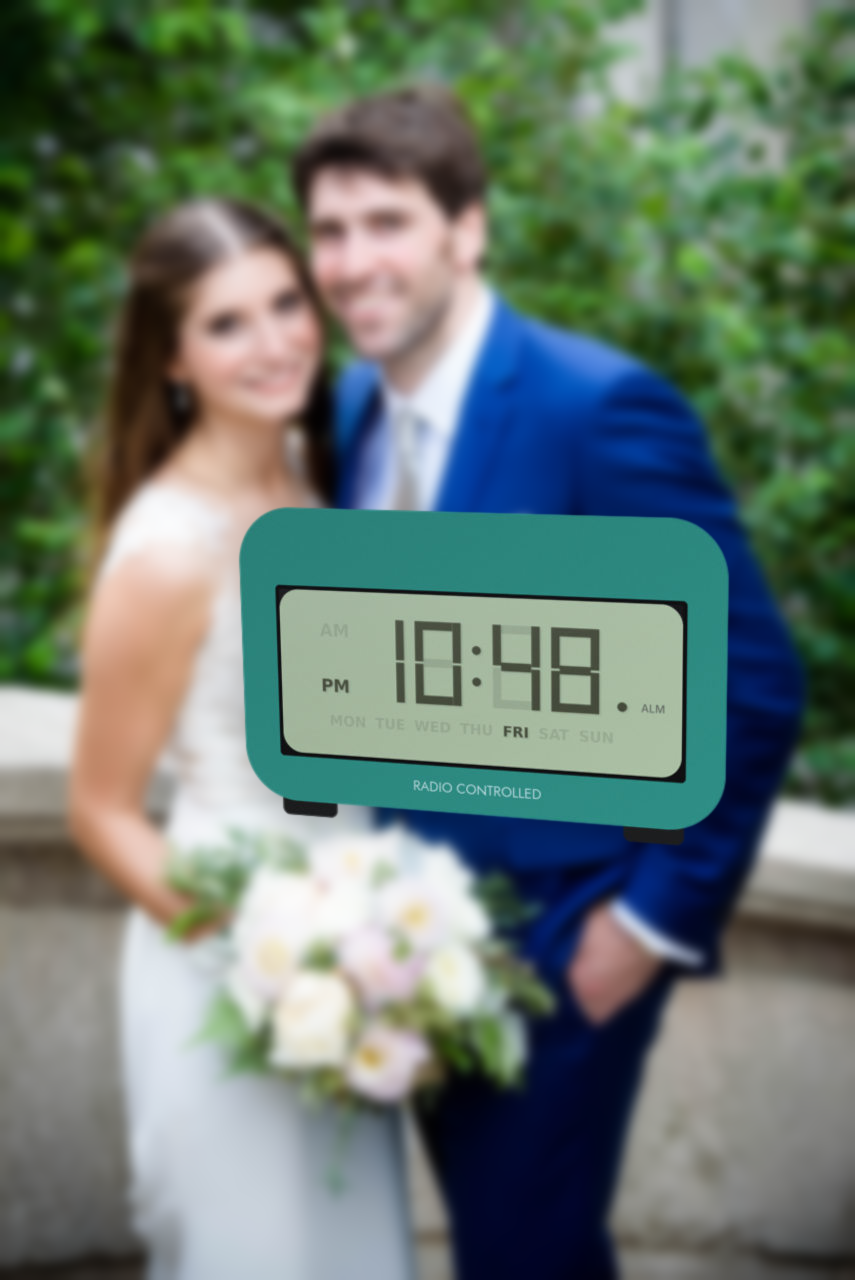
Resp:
**10:48**
